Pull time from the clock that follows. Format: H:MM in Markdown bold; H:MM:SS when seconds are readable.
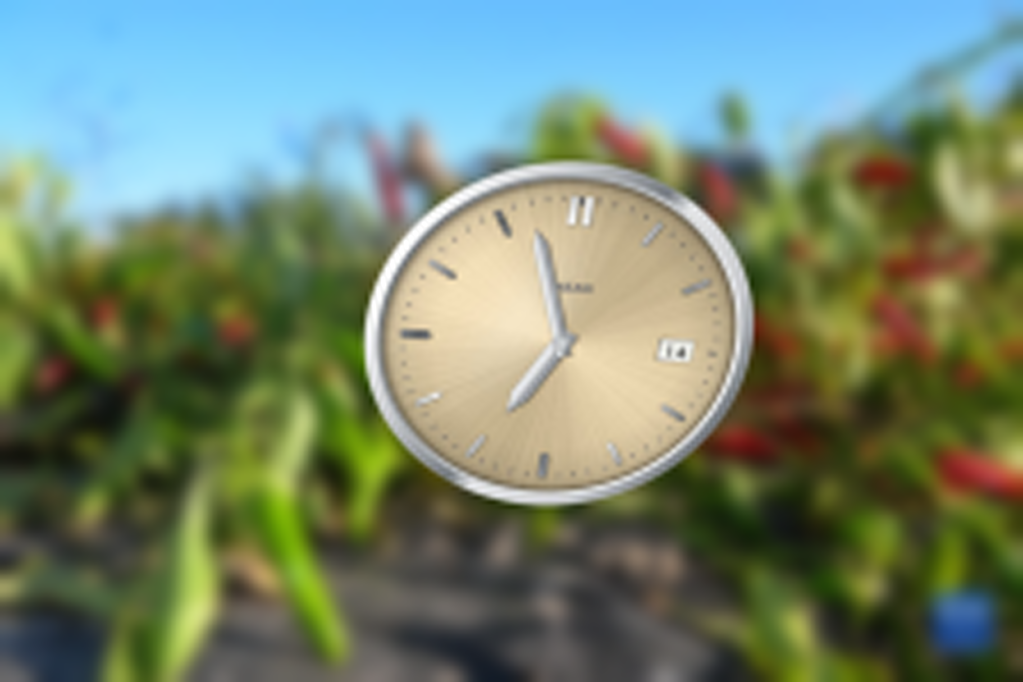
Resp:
**6:57**
